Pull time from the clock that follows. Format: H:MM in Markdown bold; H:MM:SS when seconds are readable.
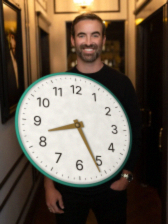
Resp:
**8:26**
